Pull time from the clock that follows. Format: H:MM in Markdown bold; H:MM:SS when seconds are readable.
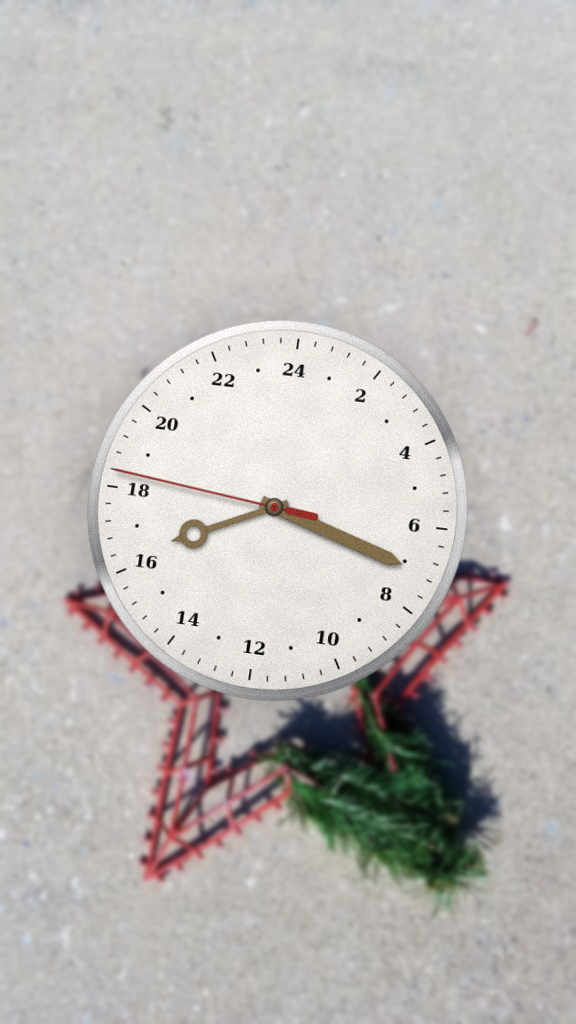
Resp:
**16:17:46**
